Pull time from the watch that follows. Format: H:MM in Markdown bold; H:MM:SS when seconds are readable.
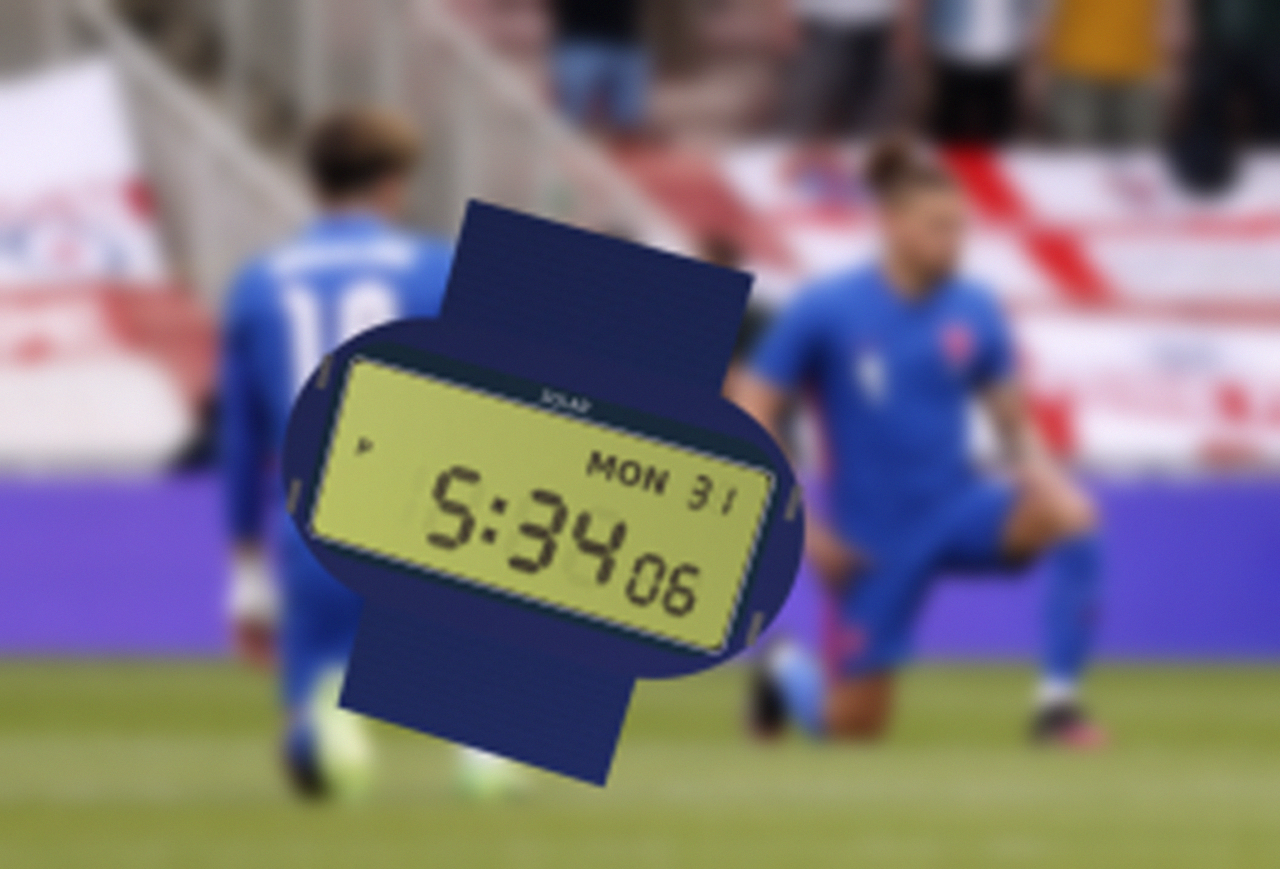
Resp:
**5:34:06**
